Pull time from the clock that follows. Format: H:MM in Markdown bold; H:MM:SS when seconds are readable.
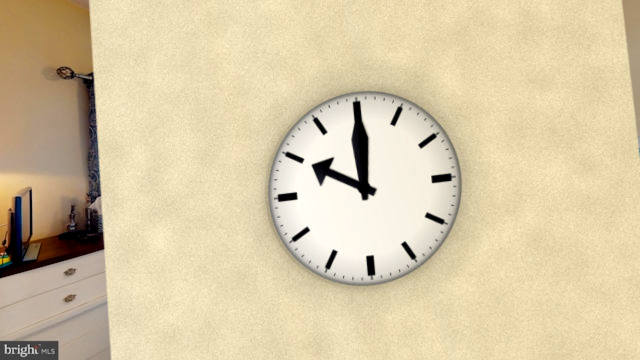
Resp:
**10:00**
